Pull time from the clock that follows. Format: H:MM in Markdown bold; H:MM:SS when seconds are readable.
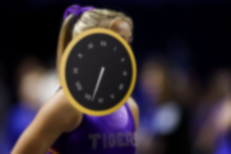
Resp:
**6:33**
